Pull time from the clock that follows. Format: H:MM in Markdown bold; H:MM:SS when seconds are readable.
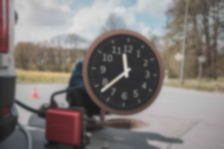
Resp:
**11:38**
